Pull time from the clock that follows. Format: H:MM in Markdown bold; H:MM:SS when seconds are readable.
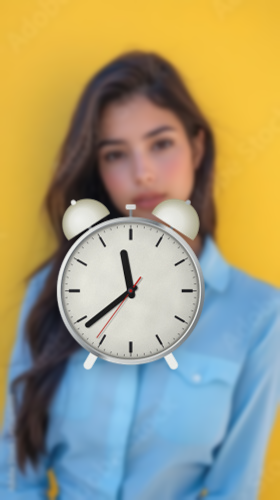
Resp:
**11:38:36**
